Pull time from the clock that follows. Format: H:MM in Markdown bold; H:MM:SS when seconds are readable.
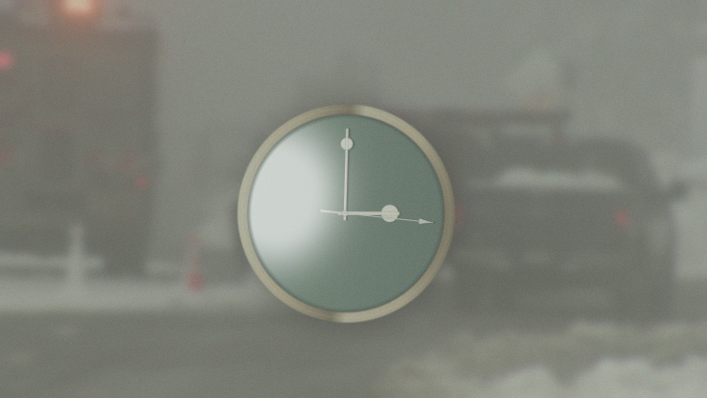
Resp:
**3:00:16**
